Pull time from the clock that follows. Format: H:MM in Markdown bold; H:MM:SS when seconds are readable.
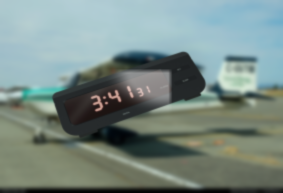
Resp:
**3:41:31**
